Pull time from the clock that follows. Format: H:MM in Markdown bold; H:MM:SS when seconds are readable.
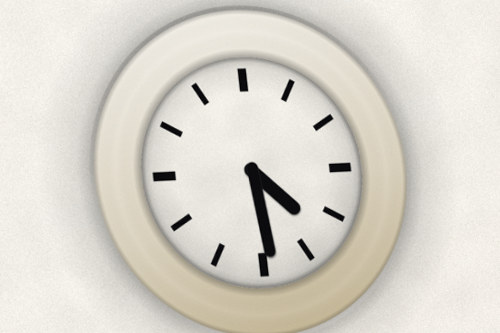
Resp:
**4:29**
